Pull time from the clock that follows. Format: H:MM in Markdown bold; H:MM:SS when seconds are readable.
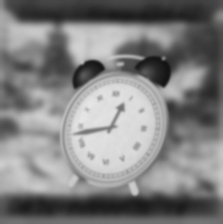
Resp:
**12:43**
